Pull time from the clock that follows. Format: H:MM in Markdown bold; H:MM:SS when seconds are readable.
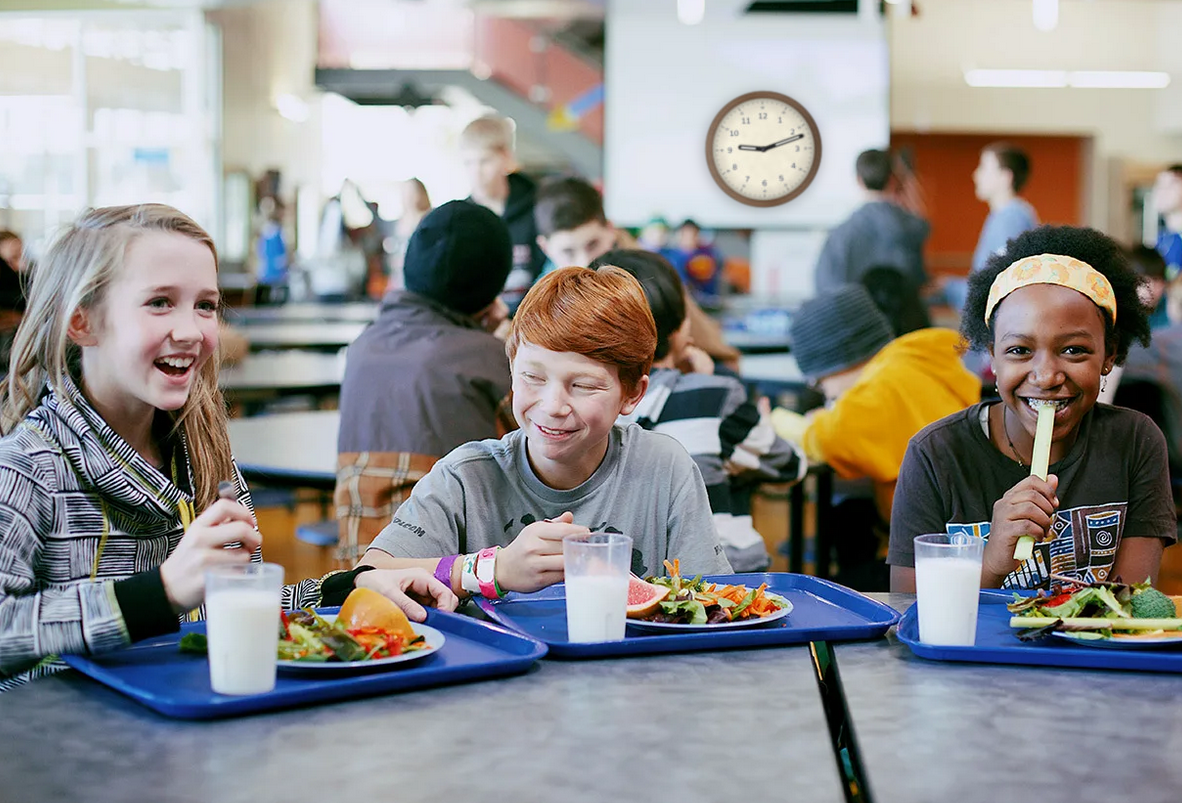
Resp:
**9:12**
